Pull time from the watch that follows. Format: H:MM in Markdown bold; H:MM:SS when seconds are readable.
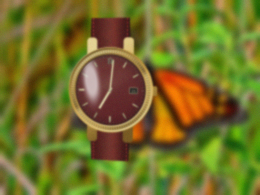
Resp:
**7:01**
